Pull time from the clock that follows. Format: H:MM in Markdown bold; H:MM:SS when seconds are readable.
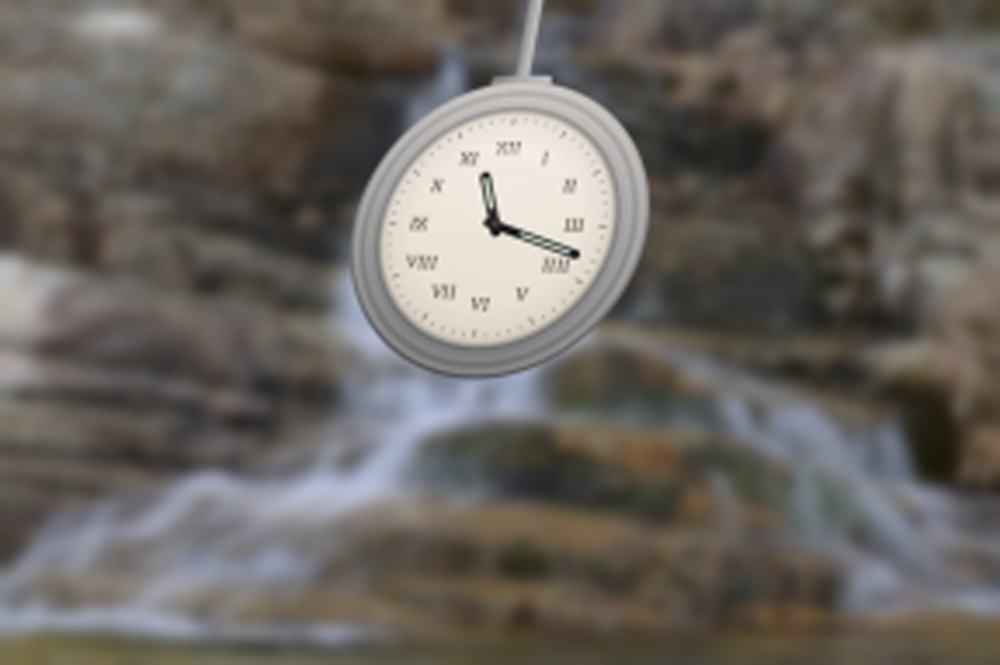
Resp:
**11:18**
